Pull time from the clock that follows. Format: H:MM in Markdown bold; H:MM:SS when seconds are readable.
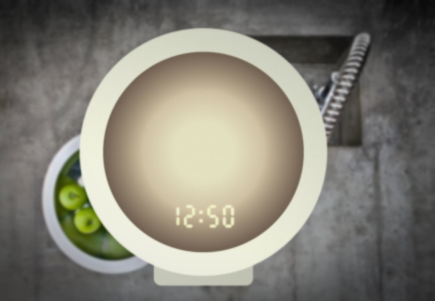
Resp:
**12:50**
